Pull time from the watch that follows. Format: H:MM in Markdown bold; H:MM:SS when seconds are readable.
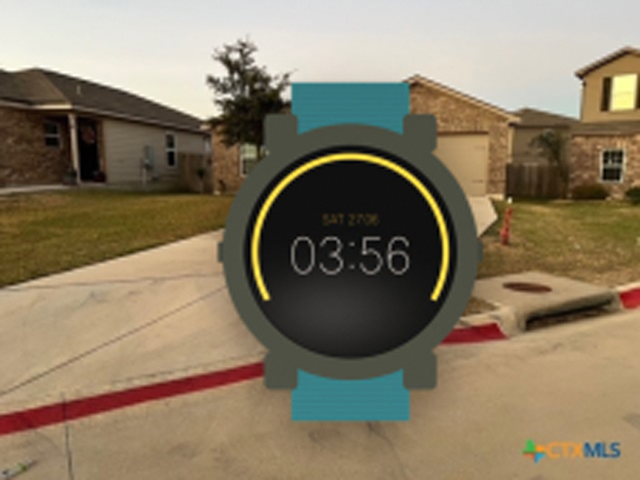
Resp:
**3:56**
